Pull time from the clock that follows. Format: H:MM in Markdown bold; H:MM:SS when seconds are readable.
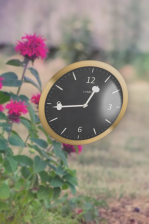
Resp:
**12:44**
